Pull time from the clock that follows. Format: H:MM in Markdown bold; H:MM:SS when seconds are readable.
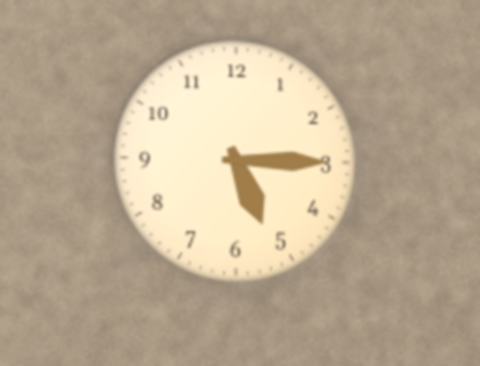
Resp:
**5:15**
